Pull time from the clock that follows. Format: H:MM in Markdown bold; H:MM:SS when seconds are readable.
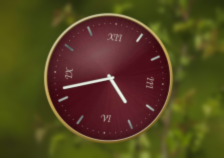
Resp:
**4:42**
